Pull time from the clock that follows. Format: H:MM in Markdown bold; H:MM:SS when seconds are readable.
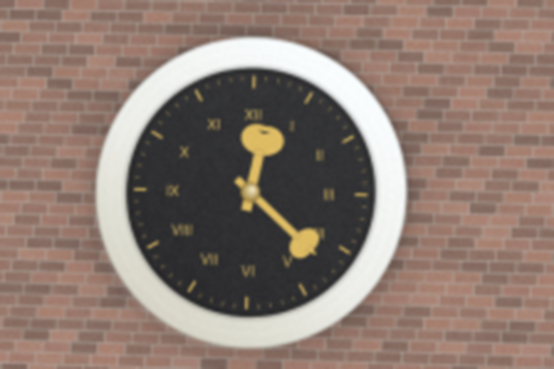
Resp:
**12:22**
